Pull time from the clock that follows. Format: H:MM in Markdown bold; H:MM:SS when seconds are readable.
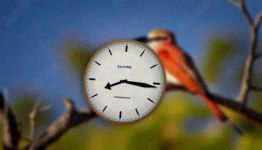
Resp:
**8:16**
